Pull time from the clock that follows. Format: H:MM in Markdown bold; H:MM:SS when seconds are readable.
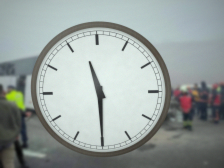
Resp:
**11:30**
